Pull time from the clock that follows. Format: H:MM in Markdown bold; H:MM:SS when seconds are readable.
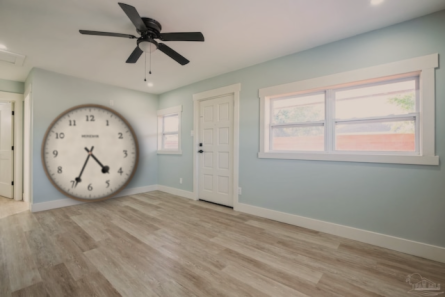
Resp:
**4:34**
